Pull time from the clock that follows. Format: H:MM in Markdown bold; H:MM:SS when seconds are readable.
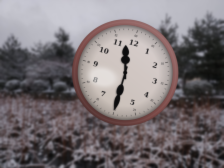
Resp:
**11:30**
